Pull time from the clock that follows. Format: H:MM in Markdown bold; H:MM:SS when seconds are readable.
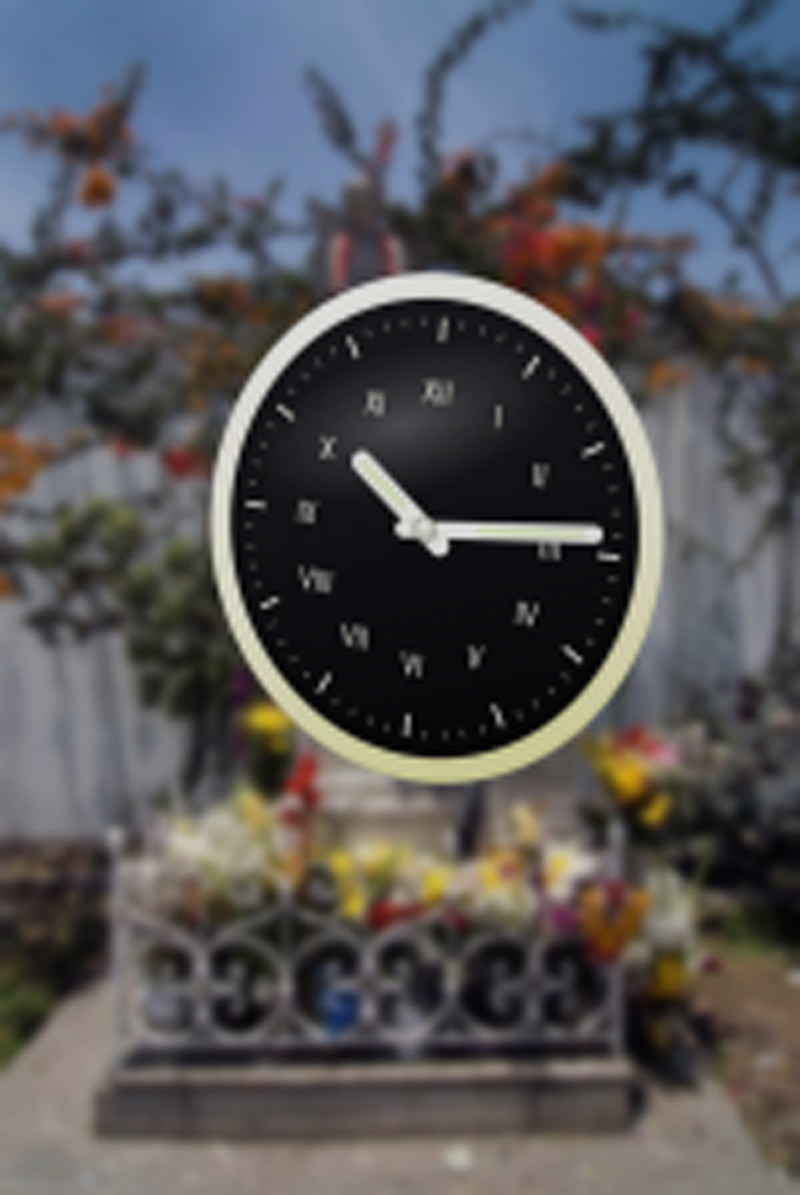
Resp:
**10:14**
